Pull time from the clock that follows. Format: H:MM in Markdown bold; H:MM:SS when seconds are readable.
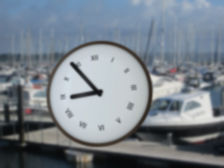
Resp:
**8:54**
